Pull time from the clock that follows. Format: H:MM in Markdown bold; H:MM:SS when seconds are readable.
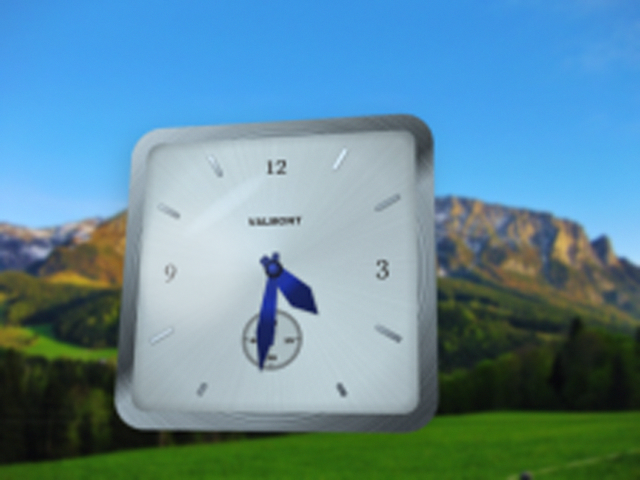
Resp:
**4:31**
